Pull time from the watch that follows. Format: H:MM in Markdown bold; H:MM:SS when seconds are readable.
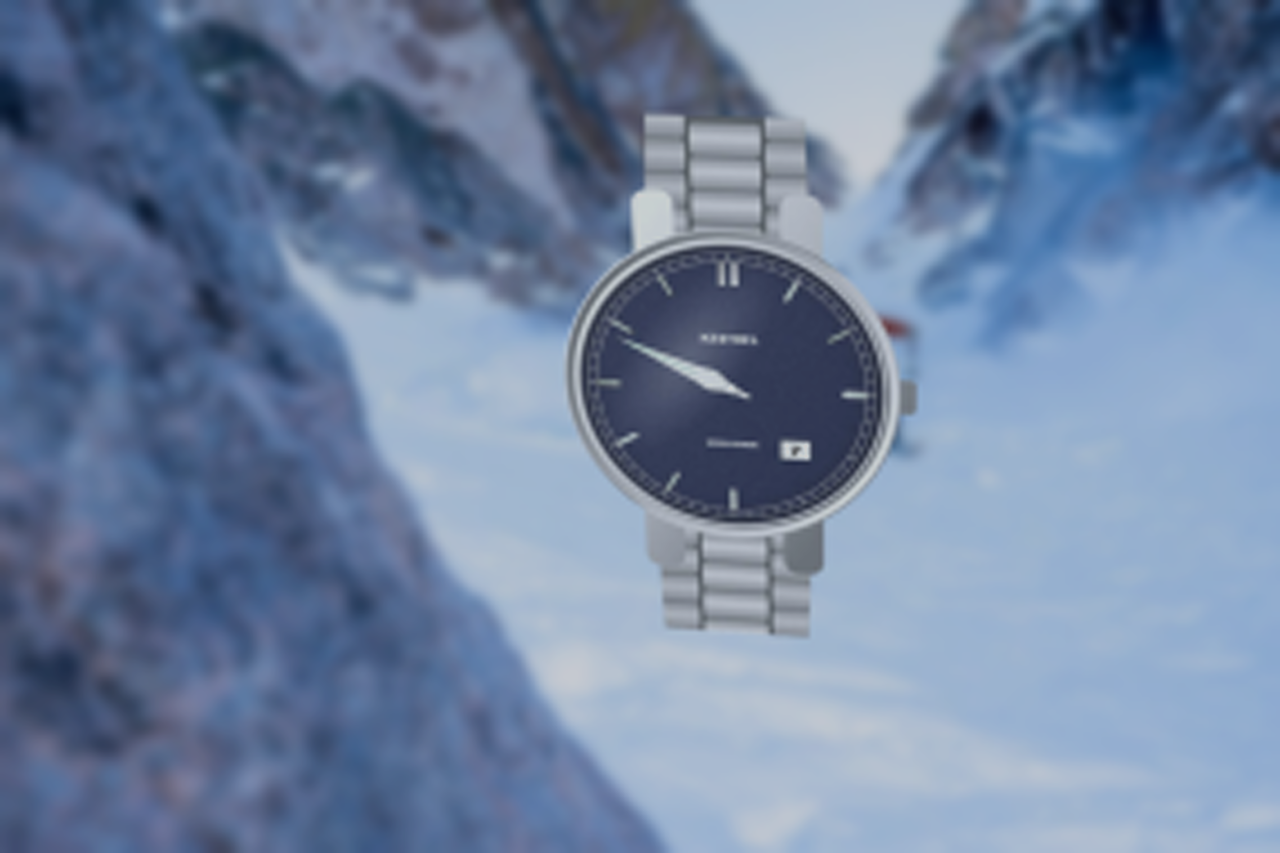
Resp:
**9:49**
